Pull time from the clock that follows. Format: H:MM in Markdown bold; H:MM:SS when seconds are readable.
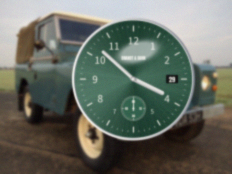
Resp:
**3:52**
